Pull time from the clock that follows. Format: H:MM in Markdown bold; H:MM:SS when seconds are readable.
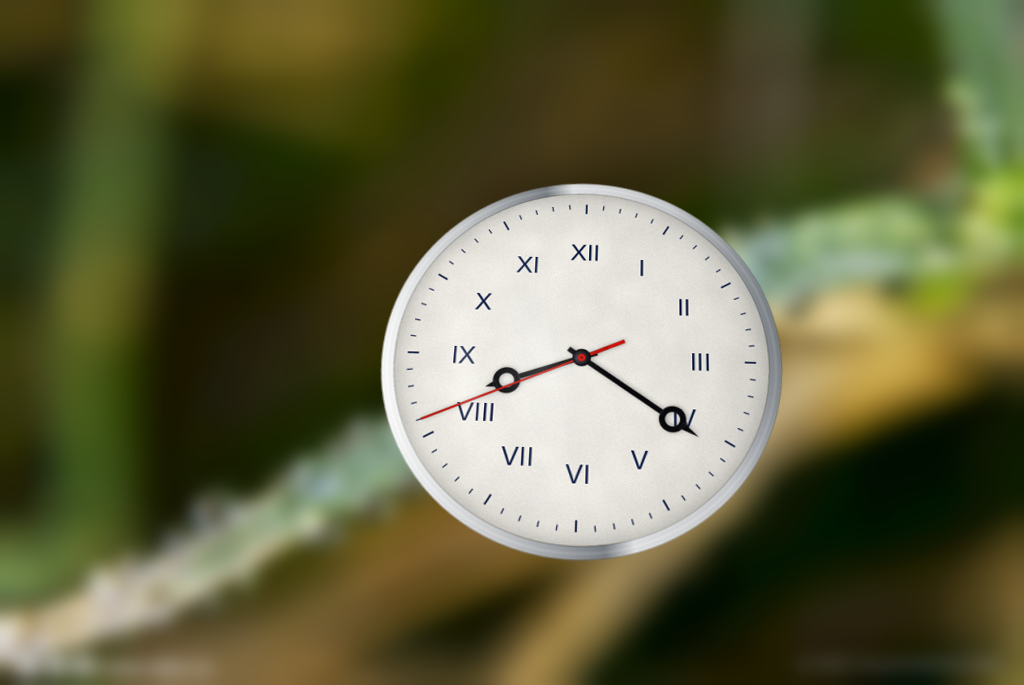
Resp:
**8:20:41**
